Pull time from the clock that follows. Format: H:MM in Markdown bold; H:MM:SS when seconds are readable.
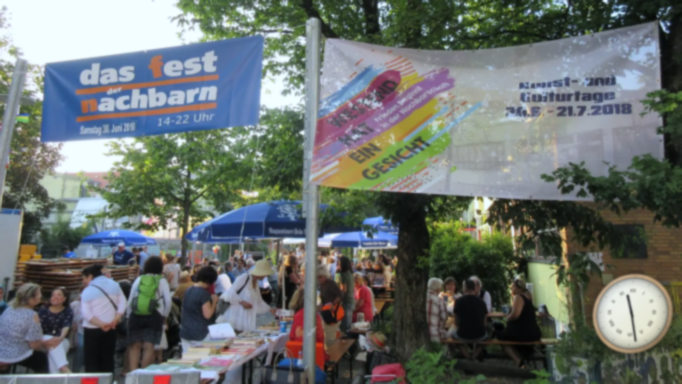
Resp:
**11:28**
